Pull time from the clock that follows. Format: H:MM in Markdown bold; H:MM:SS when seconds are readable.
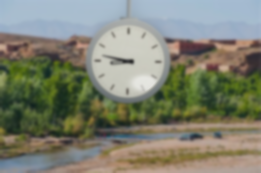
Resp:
**8:47**
